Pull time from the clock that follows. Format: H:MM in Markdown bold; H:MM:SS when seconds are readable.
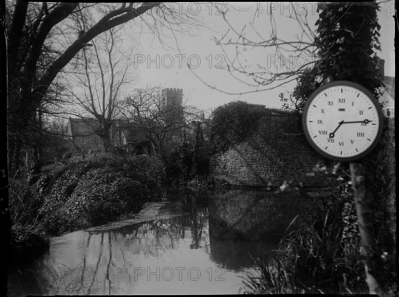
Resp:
**7:14**
